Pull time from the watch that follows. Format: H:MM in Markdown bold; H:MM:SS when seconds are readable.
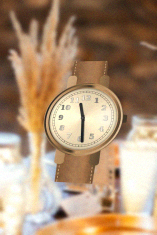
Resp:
**11:29**
